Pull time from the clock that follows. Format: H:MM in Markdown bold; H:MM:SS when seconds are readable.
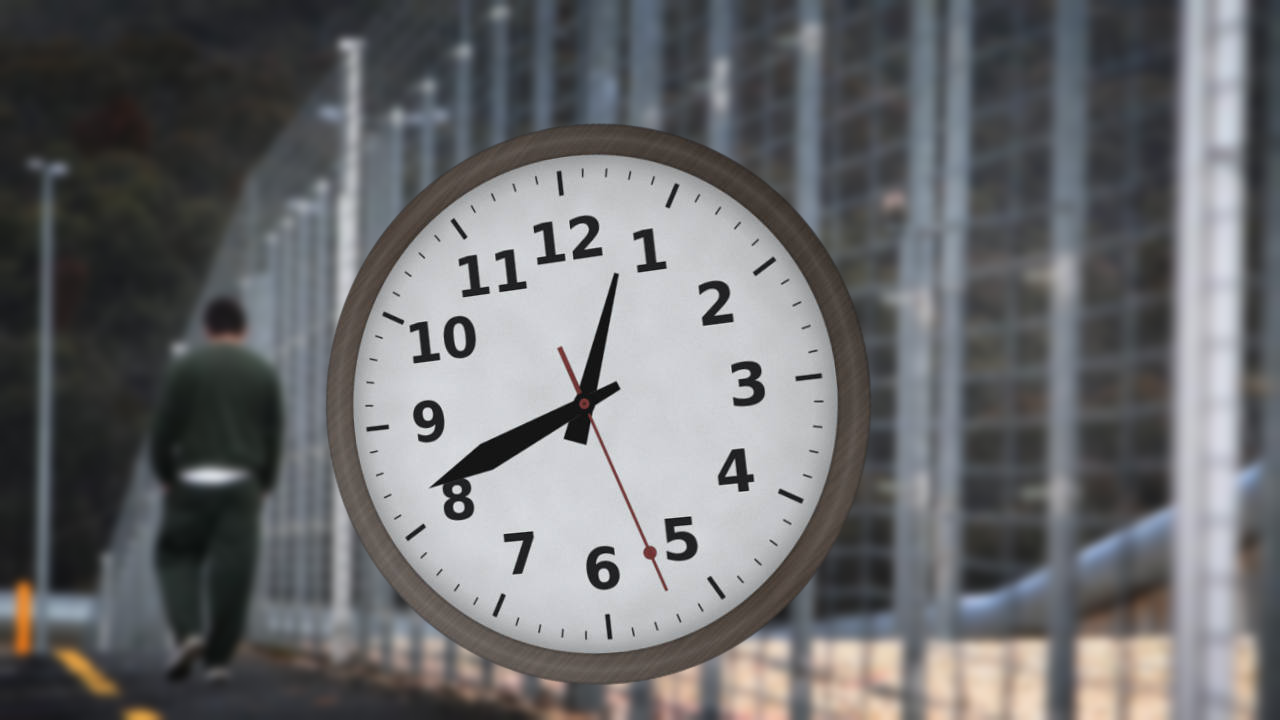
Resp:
**12:41:27**
